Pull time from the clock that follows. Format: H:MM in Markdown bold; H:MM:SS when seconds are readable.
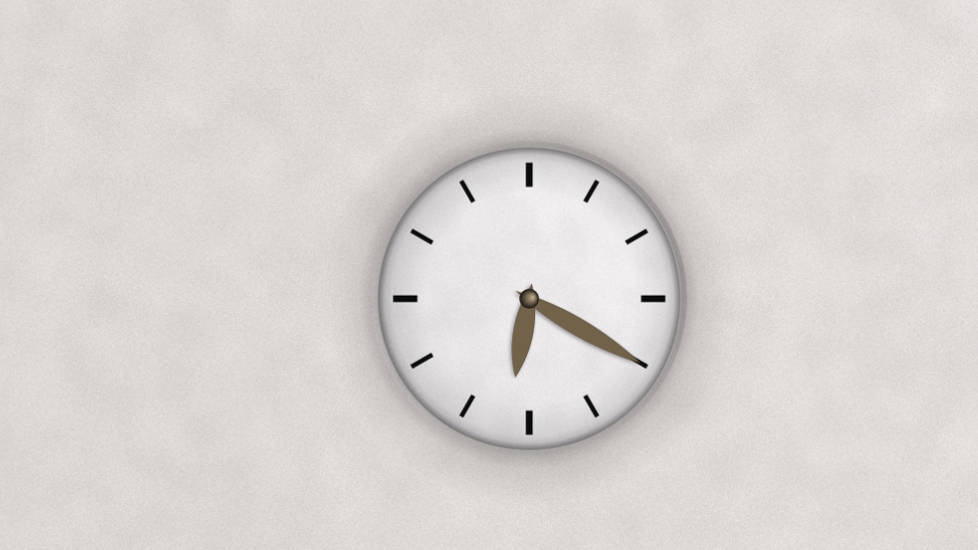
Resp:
**6:20**
